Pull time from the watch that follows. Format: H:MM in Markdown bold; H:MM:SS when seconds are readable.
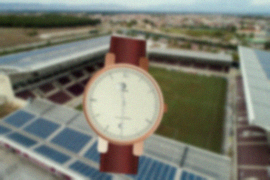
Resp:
**11:30**
